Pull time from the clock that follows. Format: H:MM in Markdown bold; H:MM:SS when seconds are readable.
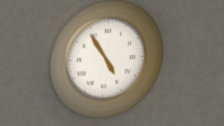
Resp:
**4:54**
